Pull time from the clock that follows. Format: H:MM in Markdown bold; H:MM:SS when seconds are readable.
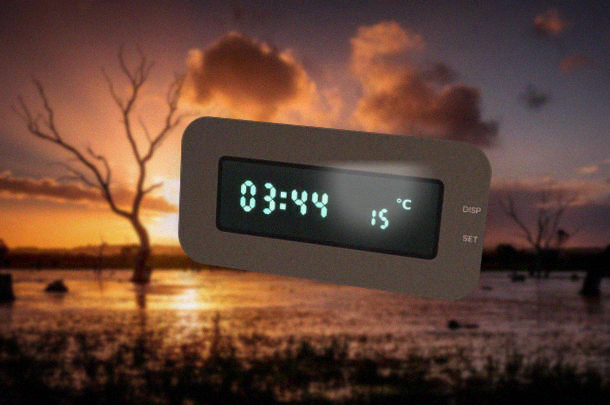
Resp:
**3:44**
